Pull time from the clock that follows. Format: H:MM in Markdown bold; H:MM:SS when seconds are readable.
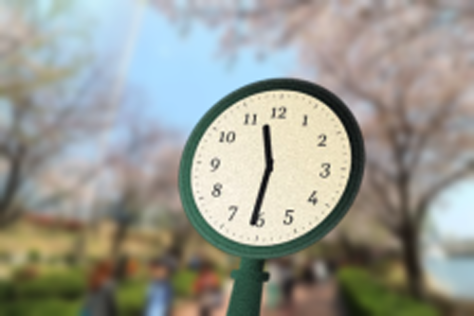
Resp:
**11:31**
